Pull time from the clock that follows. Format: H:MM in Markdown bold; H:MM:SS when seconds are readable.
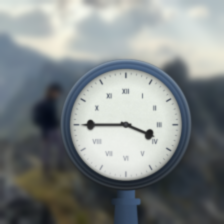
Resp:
**3:45**
